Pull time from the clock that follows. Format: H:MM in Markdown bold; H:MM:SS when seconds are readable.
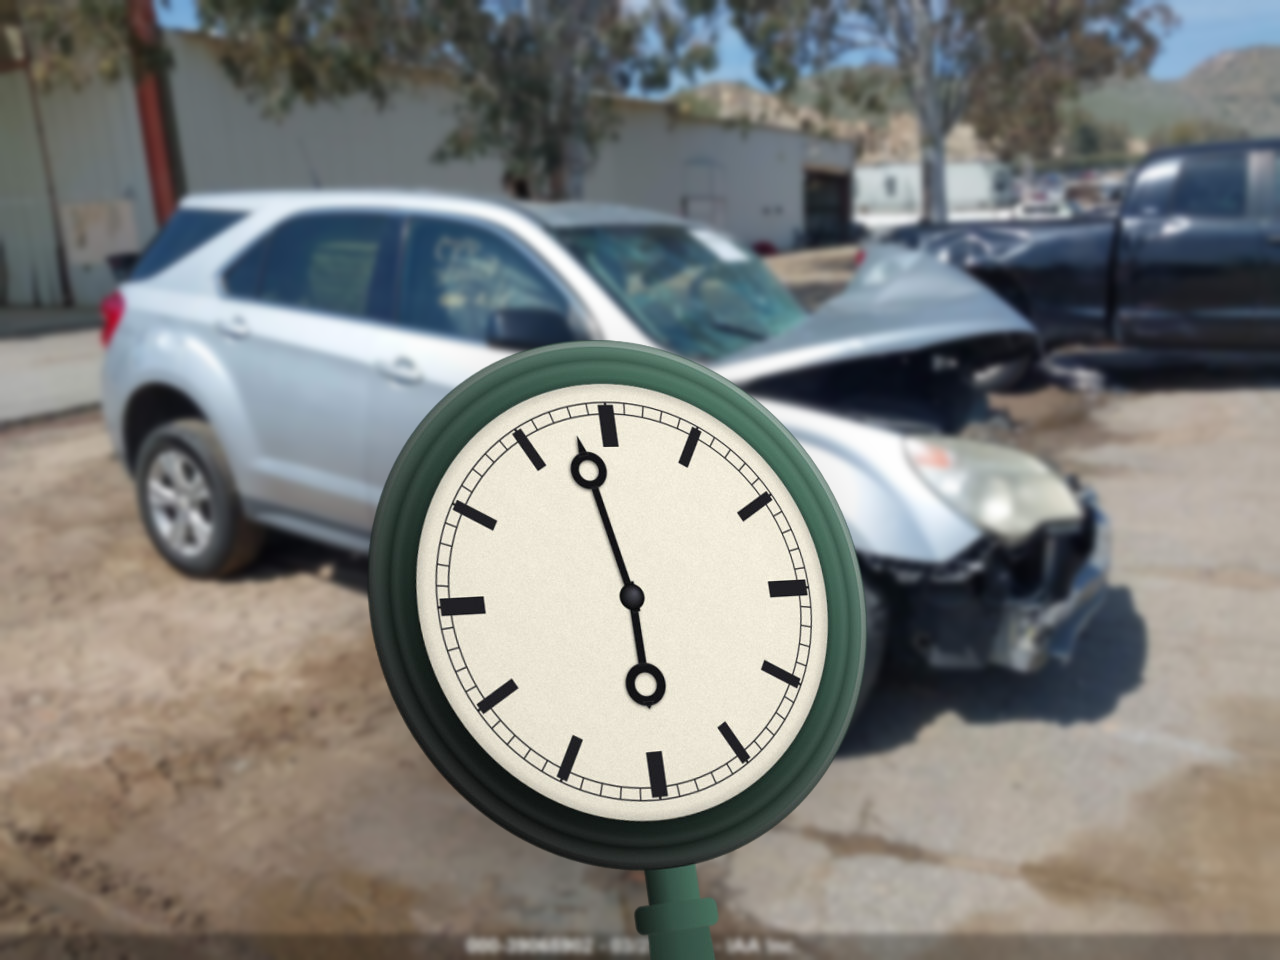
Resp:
**5:58**
